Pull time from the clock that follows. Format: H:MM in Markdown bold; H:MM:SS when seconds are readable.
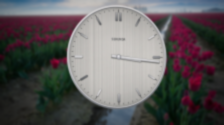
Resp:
**3:16**
